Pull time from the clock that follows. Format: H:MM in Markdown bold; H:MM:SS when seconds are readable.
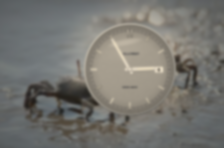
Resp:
**2:55**
